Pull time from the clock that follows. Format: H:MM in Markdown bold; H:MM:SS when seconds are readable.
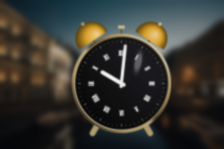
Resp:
**10:01**
